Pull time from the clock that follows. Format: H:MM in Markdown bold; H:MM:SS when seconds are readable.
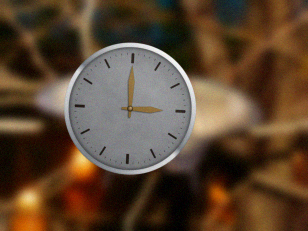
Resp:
**3:00**
